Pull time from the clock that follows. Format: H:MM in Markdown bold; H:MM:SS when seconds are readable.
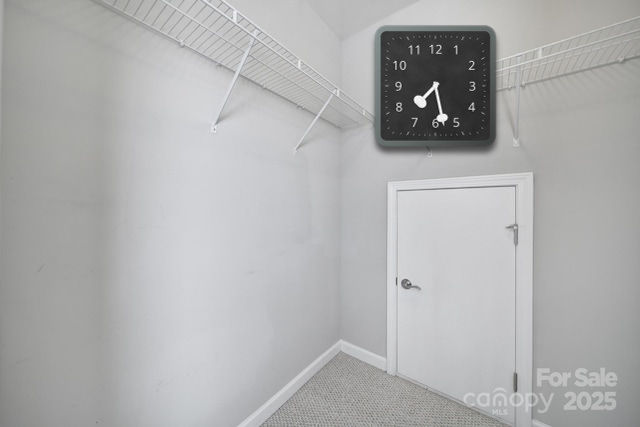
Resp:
**7:28**
